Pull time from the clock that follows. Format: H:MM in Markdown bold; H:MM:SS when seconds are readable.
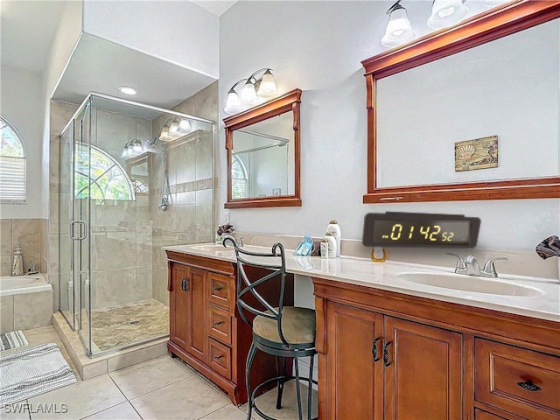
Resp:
**1:42:52**
